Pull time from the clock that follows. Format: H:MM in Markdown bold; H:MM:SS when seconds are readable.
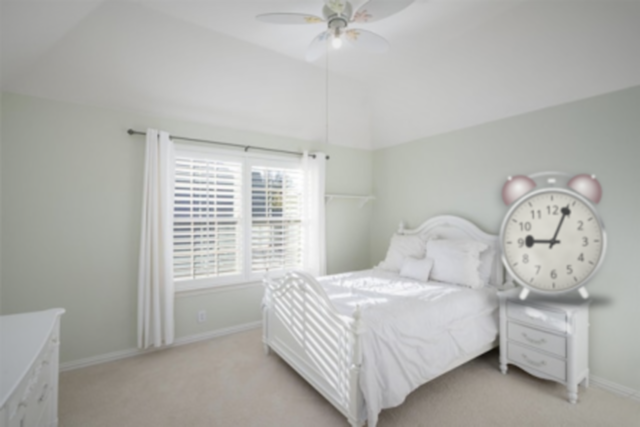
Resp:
**9:04**
